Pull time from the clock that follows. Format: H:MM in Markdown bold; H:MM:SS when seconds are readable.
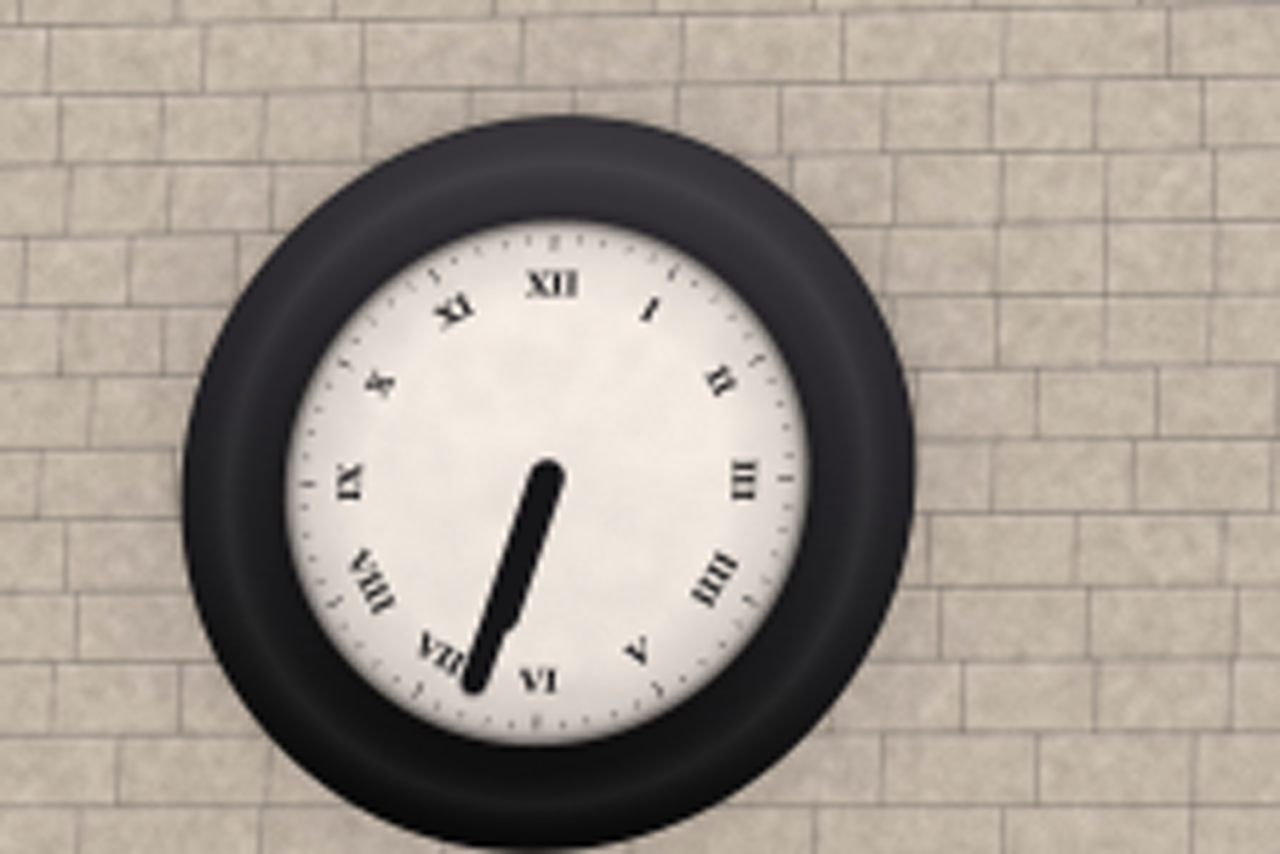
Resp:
**6:33**
